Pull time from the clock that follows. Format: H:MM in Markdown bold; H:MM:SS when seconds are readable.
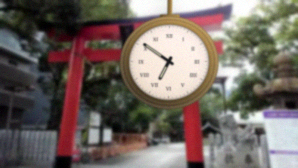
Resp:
**6:51**
